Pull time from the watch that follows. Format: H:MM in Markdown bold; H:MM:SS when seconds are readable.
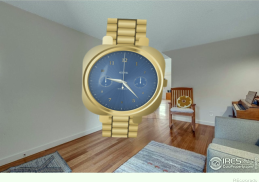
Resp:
**9:23**
